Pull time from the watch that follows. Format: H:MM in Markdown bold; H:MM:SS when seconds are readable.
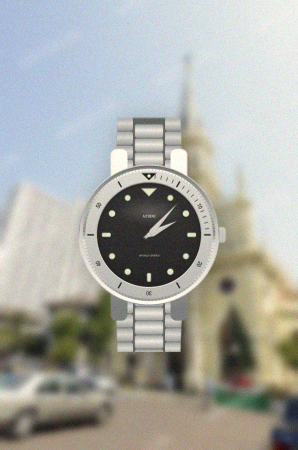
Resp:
**2:07**
